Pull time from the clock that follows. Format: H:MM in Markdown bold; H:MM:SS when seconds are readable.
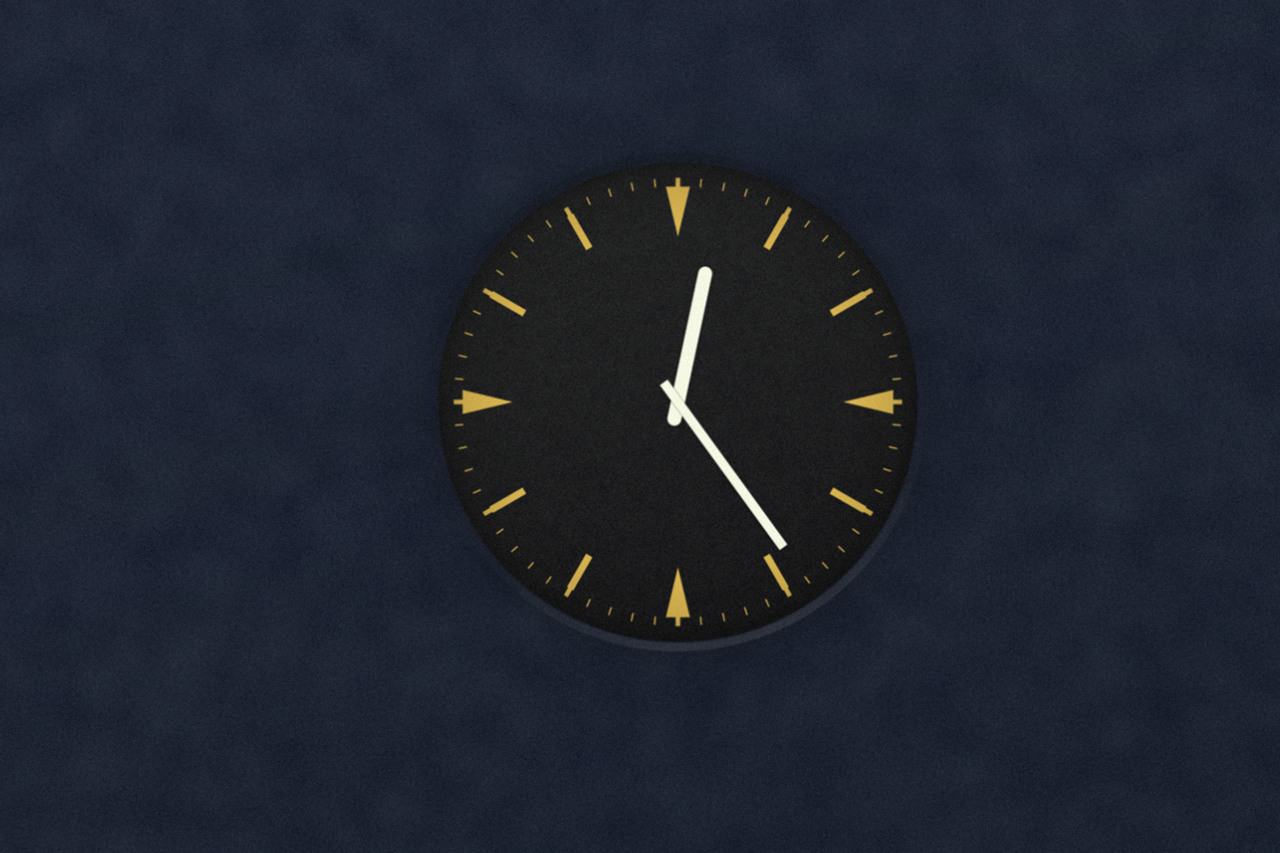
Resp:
**12:24**
